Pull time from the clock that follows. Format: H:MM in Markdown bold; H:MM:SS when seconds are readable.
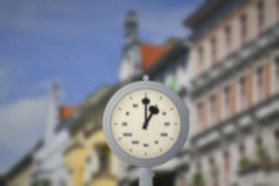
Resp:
**1:00**
